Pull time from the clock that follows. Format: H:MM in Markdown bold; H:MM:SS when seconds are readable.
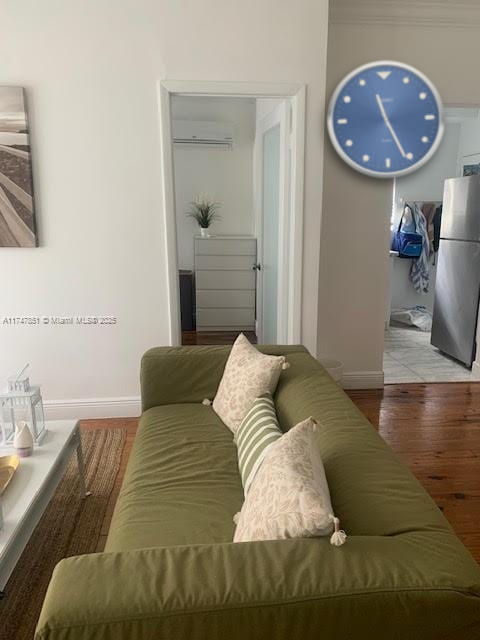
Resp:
**11:26**
